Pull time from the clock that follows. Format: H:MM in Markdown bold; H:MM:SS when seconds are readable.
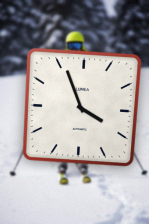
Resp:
**3:56**
